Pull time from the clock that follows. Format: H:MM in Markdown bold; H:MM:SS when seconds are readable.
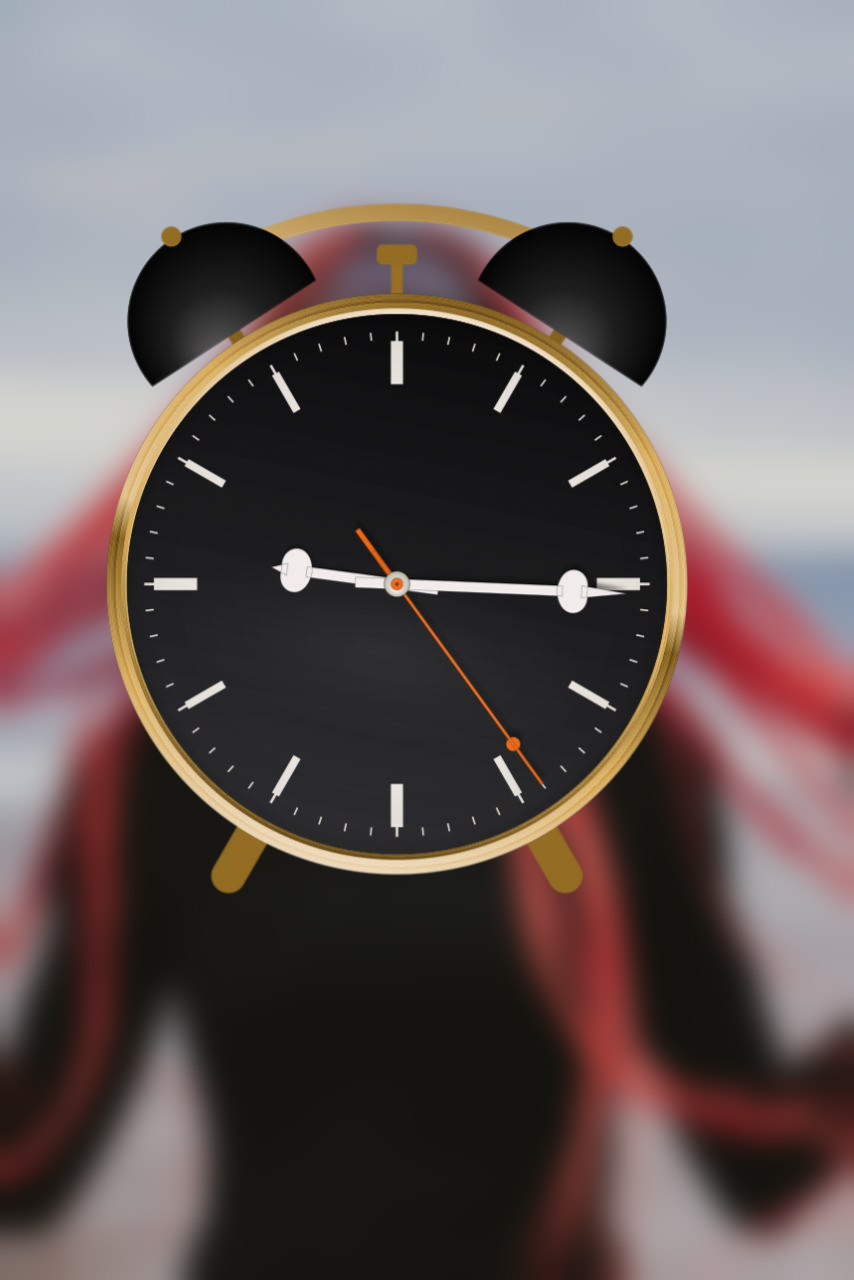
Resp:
**9:15:24**
